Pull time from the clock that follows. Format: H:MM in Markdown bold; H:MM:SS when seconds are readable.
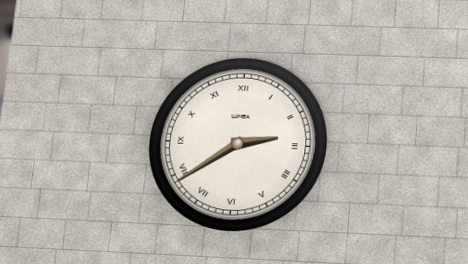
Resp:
**2:39**
